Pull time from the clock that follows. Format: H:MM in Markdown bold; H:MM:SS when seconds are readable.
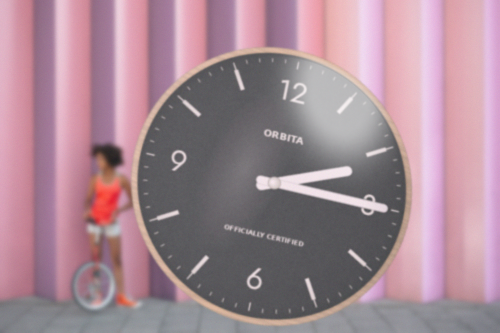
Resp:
**2:15**
